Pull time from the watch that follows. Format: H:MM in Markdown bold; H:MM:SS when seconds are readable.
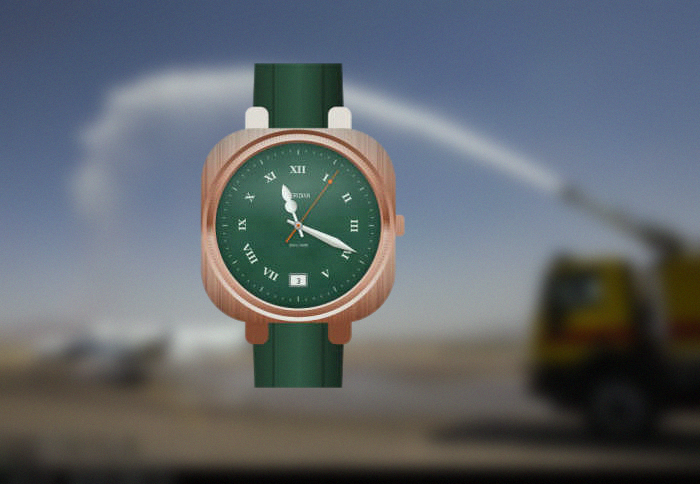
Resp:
**11:19:06**
